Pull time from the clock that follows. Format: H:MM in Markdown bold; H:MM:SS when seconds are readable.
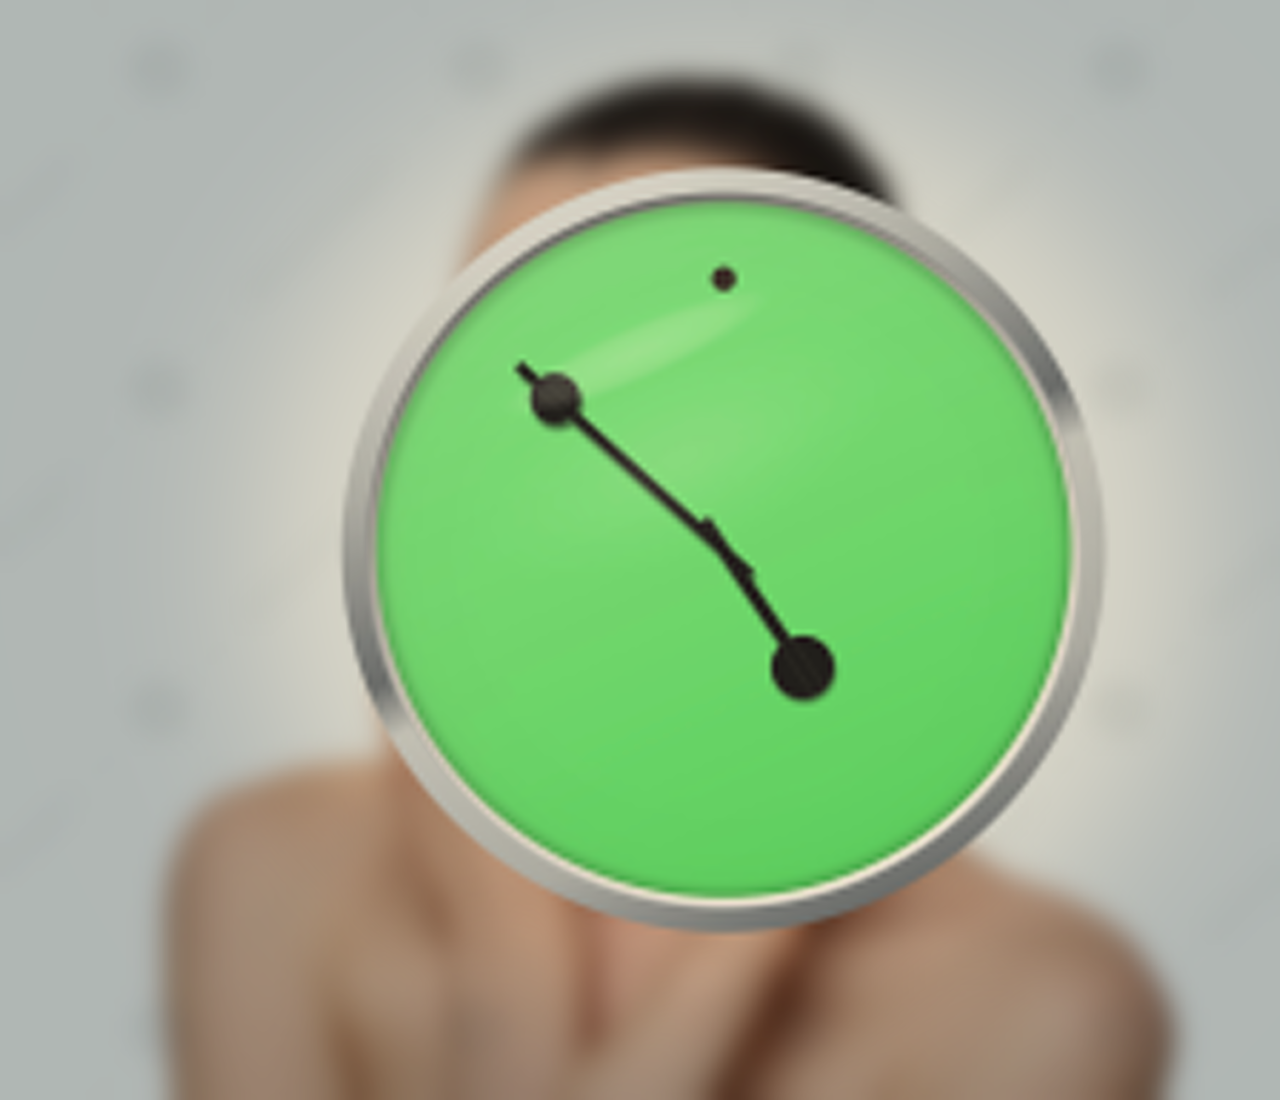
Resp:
**4:52**
